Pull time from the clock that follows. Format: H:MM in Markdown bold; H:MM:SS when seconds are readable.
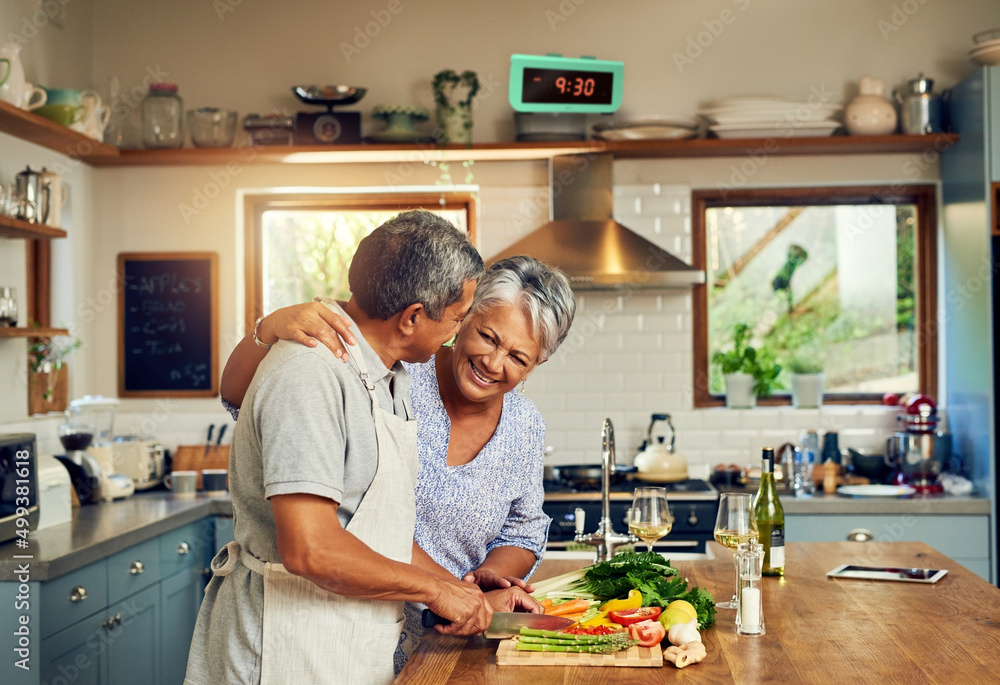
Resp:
**9:30**
